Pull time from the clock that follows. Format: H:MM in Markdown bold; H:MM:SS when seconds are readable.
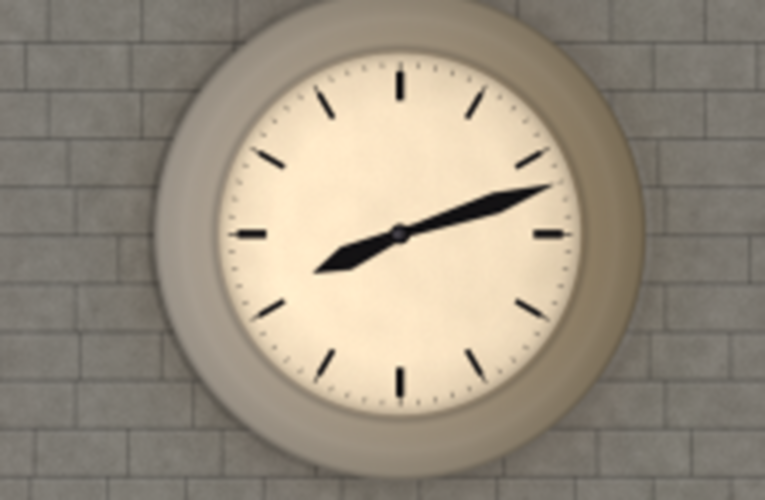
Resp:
**8:12**
